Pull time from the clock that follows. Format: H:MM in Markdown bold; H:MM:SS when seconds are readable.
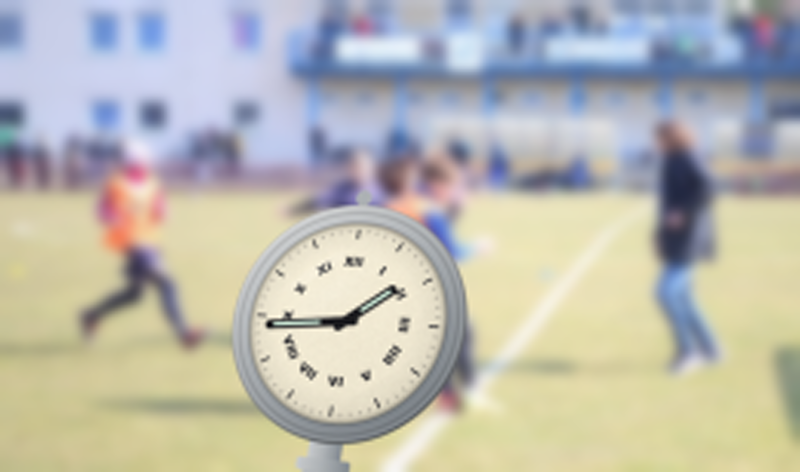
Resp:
**1:44**
